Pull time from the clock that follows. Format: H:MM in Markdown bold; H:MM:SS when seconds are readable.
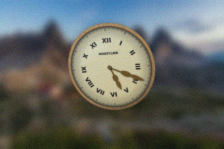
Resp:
**5:19**
